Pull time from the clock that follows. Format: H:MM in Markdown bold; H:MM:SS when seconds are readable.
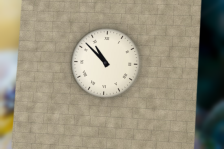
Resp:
**10:52**
